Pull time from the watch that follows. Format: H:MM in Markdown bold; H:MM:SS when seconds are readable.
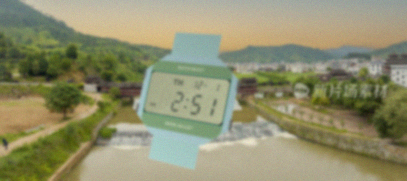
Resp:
**2:51**
